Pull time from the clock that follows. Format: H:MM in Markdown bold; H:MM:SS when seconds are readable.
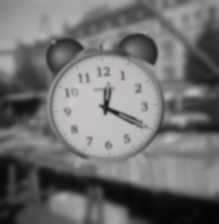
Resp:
**12:20**
